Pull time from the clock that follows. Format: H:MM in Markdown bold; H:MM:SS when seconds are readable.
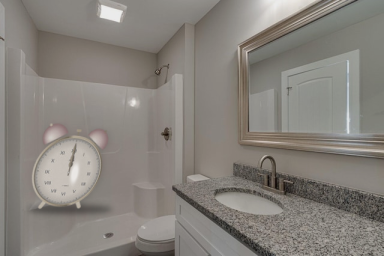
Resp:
**12:00**
